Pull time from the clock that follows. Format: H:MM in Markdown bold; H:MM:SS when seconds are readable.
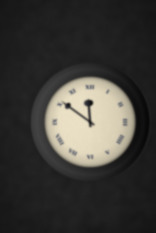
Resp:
**11:51**
